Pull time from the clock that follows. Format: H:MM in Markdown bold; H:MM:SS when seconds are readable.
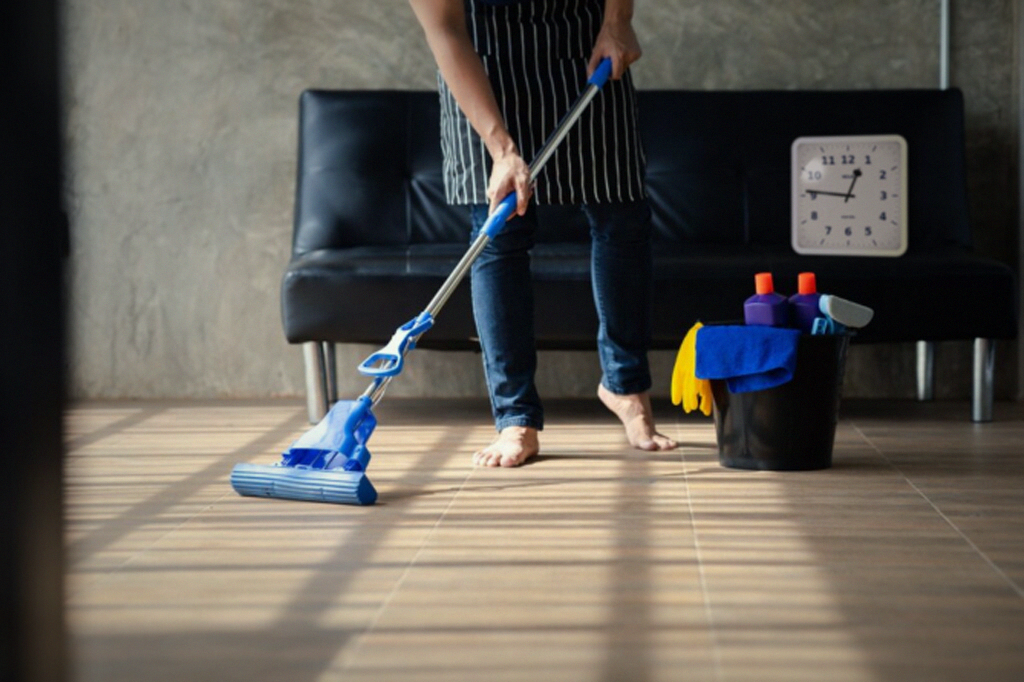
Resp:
**12:46**
